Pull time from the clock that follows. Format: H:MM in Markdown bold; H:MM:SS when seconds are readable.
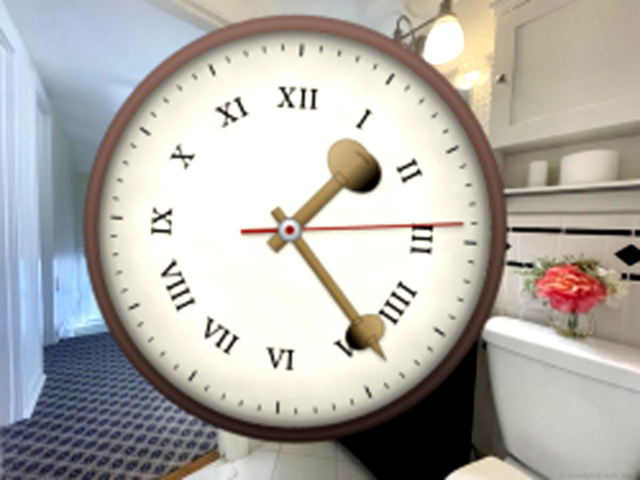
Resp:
**1:23:14**
